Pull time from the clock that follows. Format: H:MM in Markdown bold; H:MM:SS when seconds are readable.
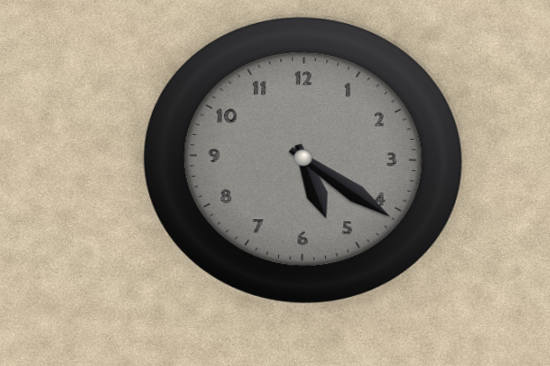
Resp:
**5:21**
